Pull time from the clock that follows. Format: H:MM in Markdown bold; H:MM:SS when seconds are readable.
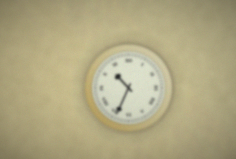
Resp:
**10:34**
